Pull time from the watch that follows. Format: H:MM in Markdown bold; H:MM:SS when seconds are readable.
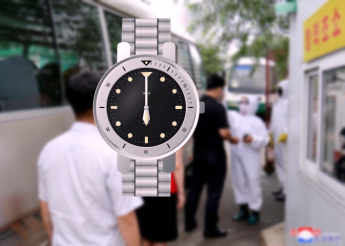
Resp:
**6:00**
